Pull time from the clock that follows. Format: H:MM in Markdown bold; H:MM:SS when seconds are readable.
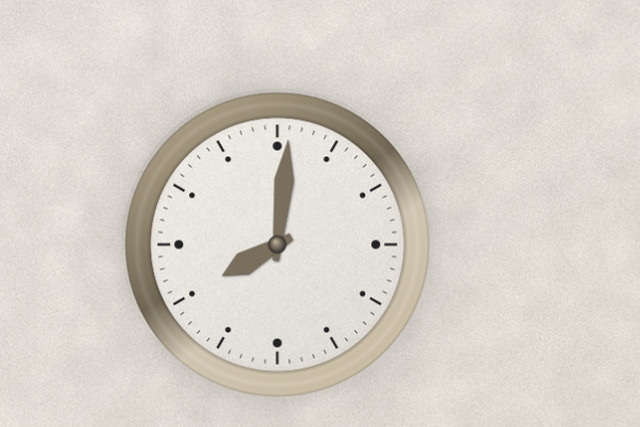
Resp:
**8:01**
